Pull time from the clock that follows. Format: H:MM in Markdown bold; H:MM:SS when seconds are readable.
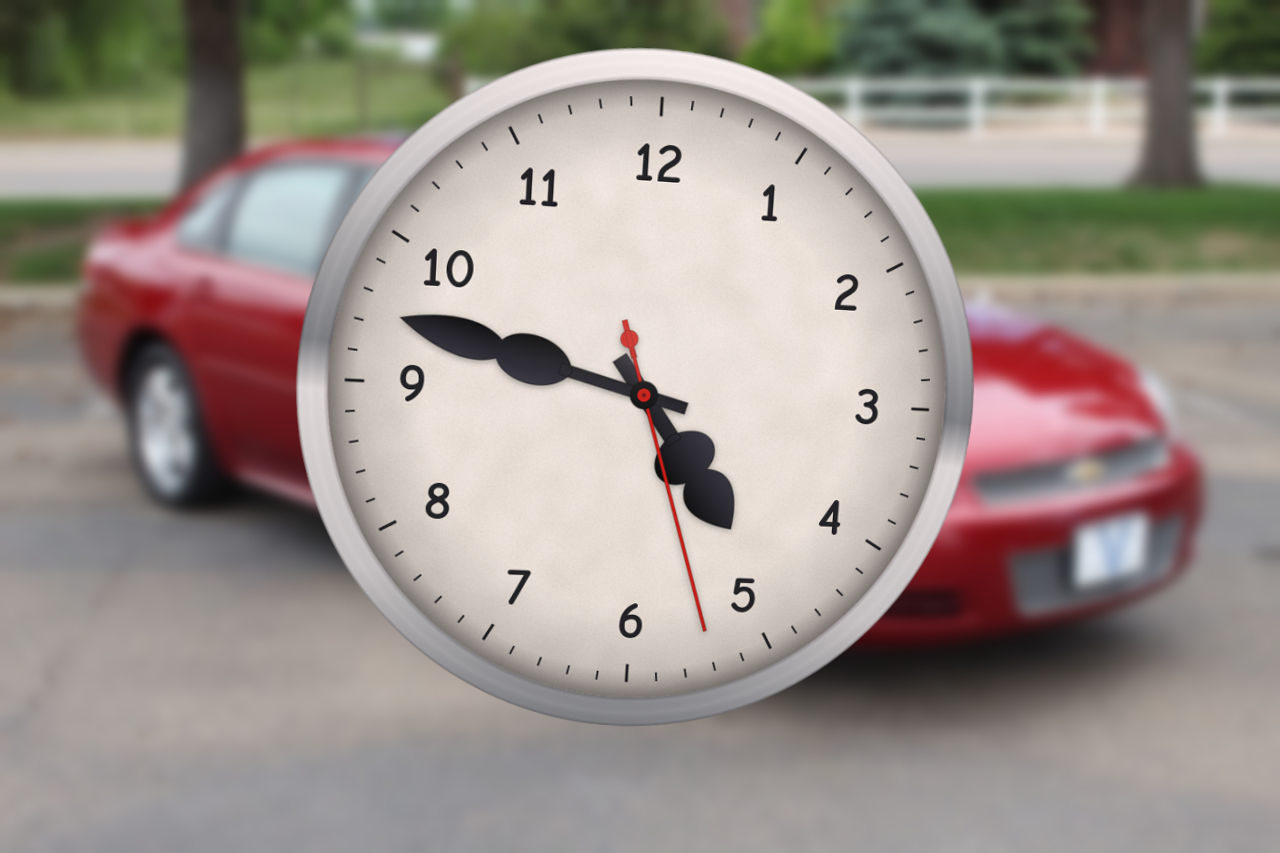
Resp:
**4:47:27**
